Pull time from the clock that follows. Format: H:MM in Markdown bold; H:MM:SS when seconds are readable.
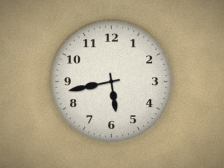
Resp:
**5:43**
